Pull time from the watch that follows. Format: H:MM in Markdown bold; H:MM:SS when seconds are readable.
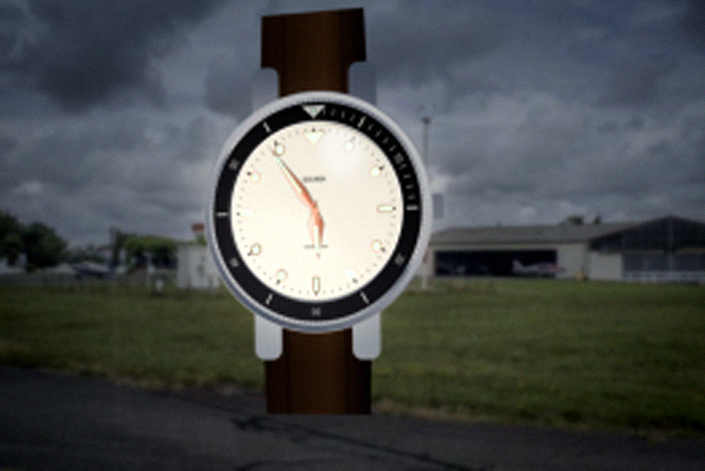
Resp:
**5:54**
